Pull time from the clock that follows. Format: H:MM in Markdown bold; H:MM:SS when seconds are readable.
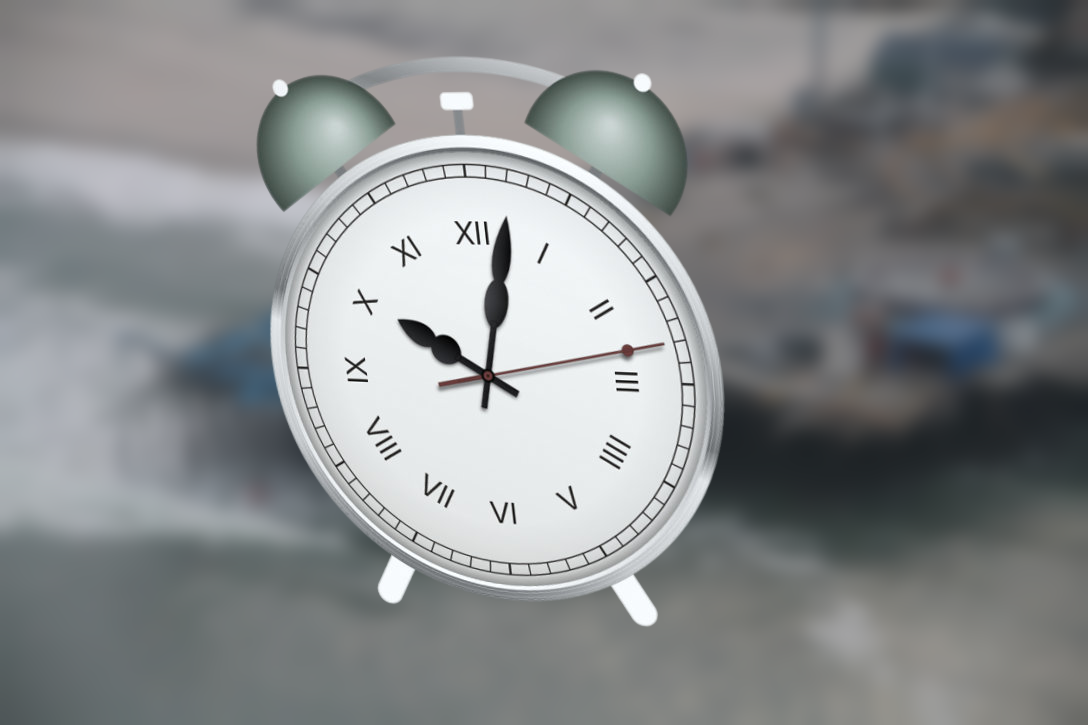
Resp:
**10:02:13**
